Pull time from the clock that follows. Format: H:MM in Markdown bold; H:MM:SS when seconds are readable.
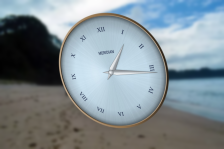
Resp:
**1:16**
